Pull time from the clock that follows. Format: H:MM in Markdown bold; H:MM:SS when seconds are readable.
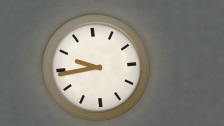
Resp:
**9:44**
